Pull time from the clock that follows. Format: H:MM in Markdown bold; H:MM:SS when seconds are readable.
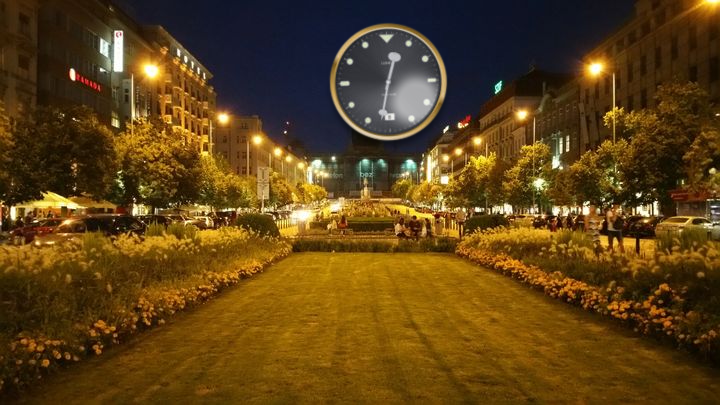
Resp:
**12:32**
